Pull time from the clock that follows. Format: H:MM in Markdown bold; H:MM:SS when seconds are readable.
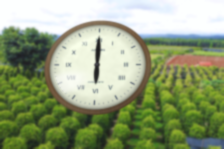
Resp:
**6:00**
